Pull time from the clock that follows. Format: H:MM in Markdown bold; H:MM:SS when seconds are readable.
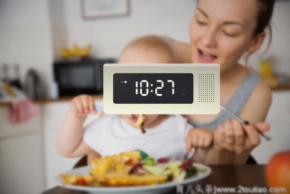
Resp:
**10:27**
